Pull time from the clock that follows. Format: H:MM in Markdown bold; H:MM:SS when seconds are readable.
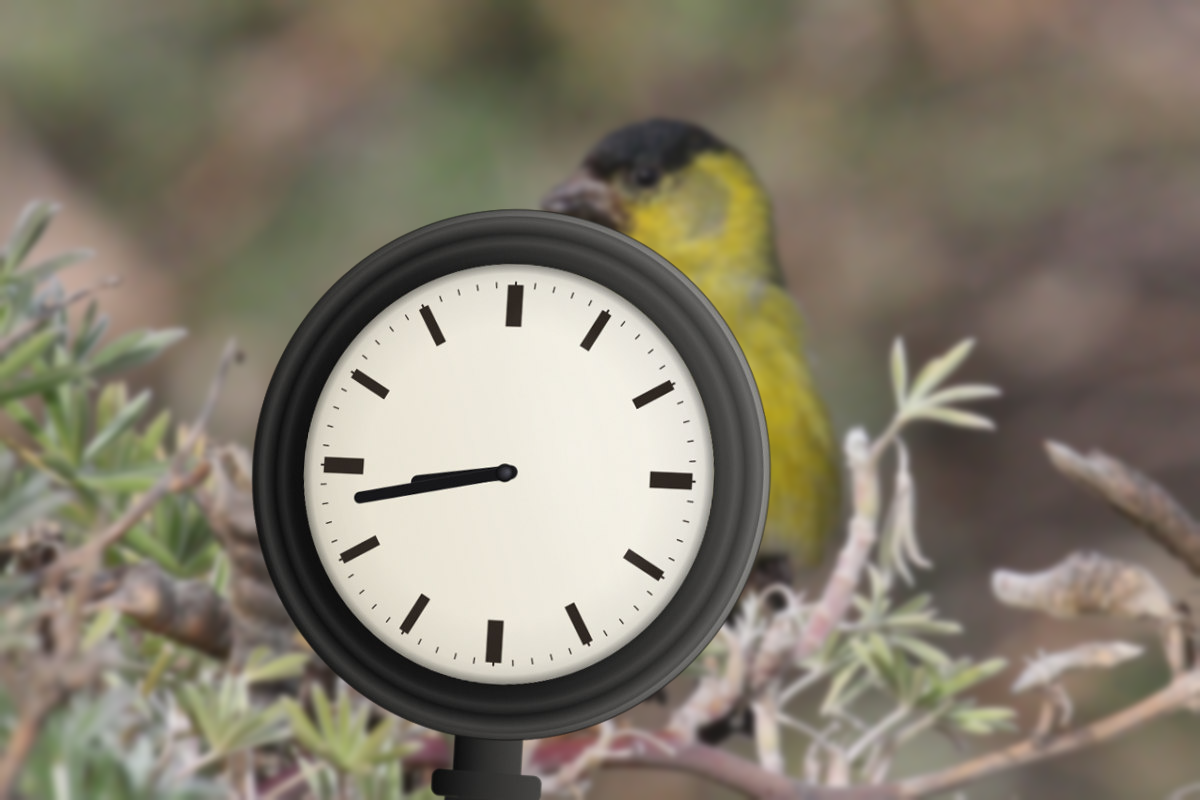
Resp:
**8:43**
